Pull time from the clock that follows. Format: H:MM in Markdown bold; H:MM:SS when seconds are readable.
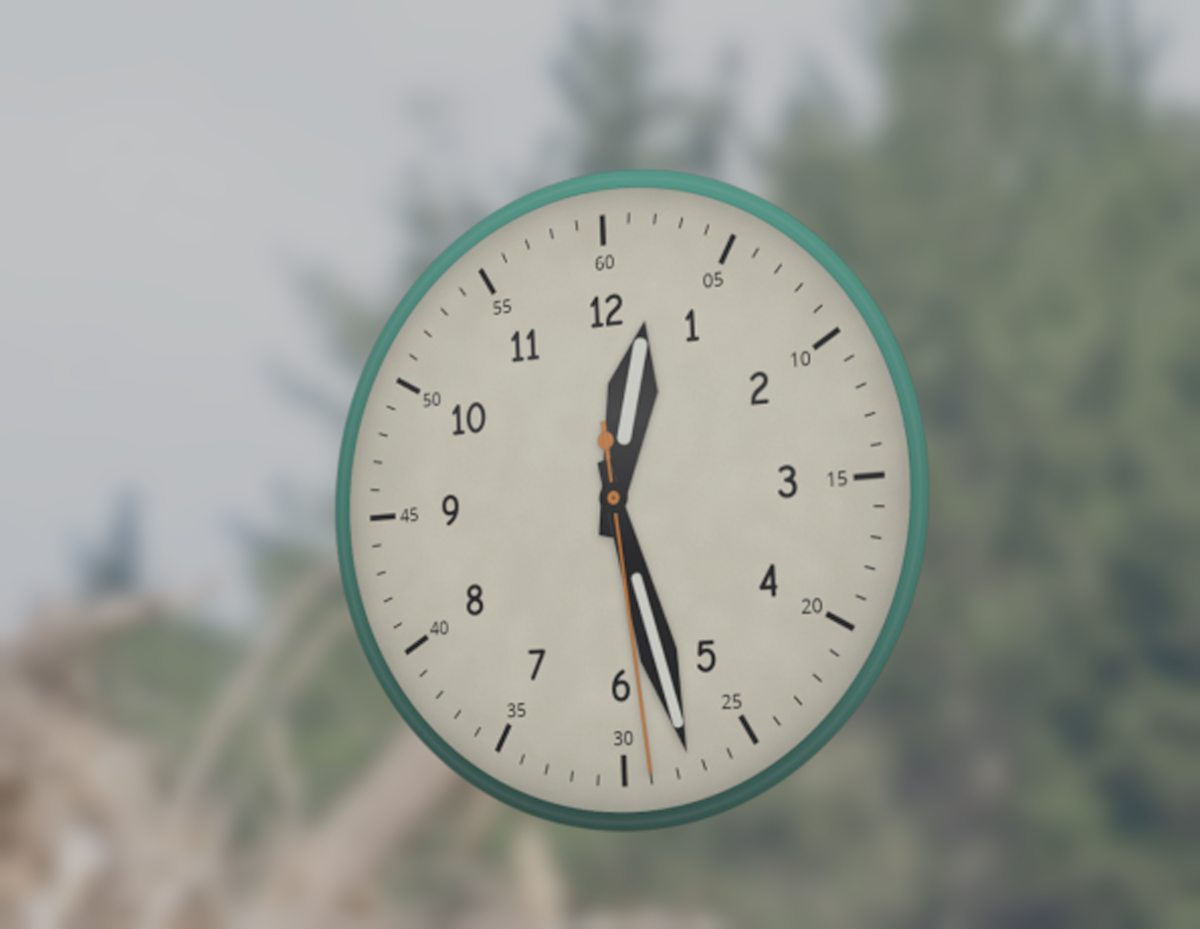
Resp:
**12:27:29**
